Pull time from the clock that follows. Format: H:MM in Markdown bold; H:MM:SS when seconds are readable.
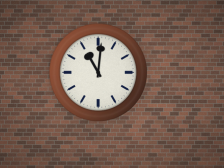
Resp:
**11:01**
